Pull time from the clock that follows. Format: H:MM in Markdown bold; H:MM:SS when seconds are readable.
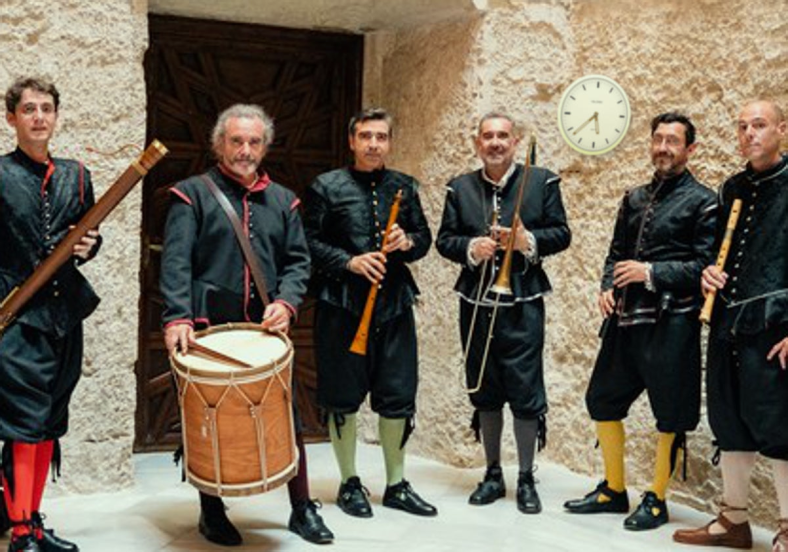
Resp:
**5:38**
